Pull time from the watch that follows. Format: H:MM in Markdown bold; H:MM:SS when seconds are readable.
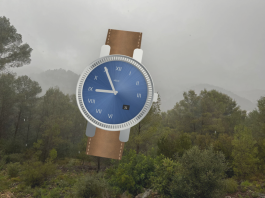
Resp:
**8:55**
